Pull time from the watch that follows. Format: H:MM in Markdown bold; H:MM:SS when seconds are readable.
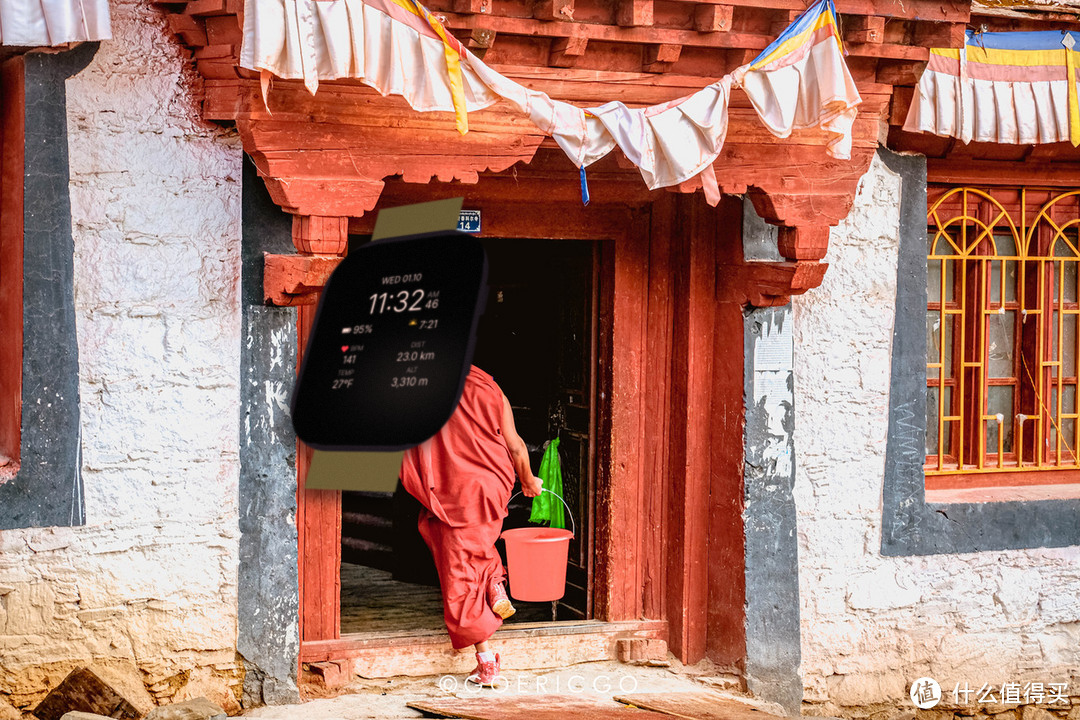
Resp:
**11:32:46**
